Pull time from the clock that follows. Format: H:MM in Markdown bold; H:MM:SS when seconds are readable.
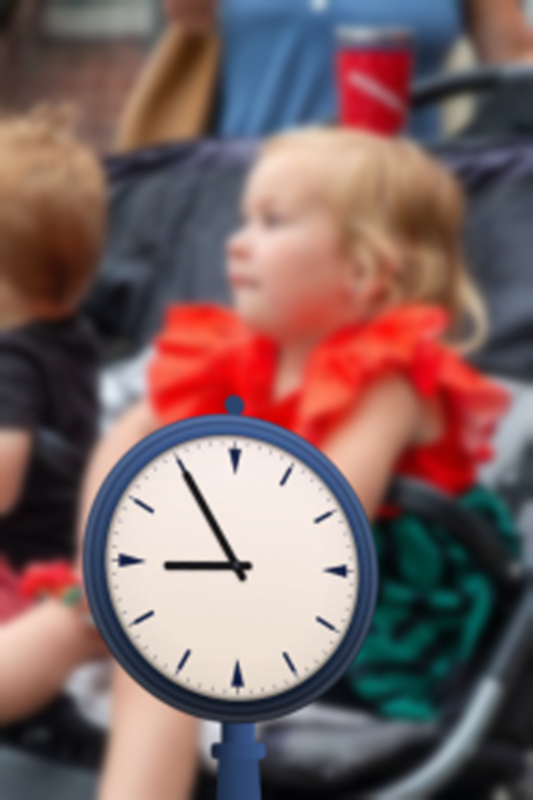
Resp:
**8:55**
